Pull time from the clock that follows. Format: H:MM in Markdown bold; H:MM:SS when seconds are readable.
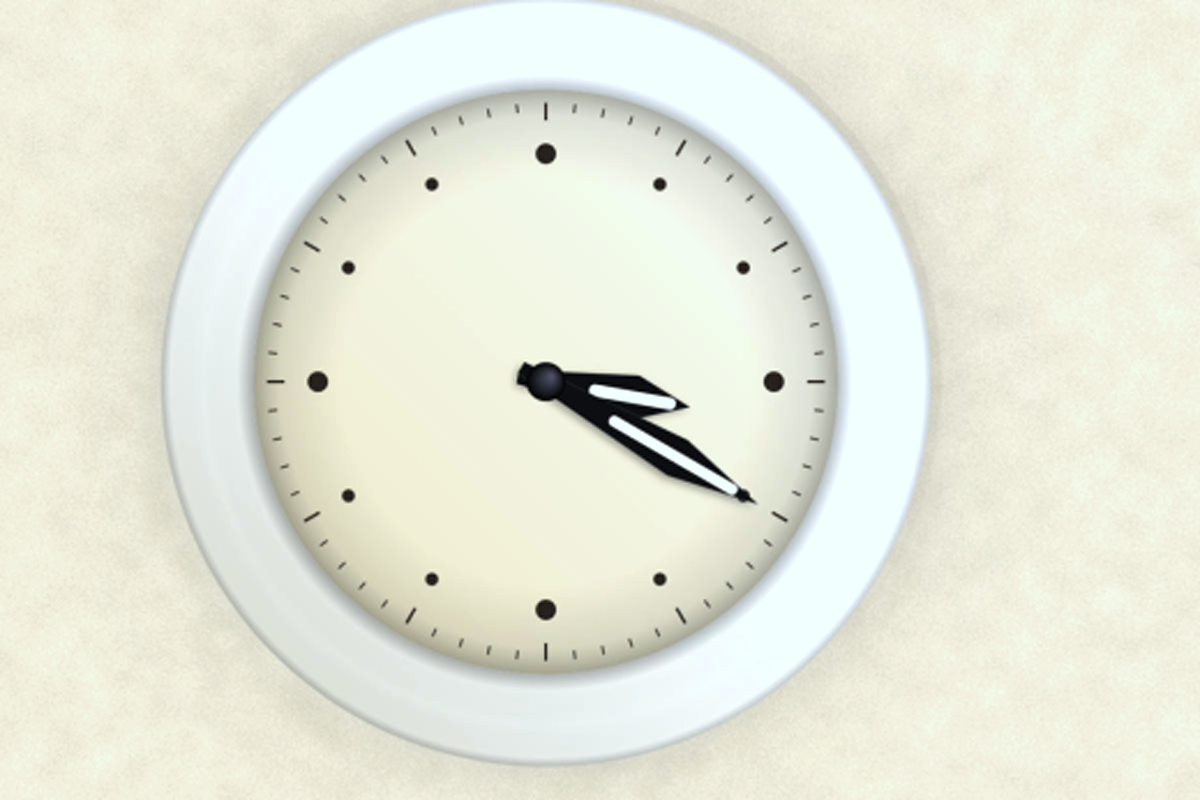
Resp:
**3:20**
